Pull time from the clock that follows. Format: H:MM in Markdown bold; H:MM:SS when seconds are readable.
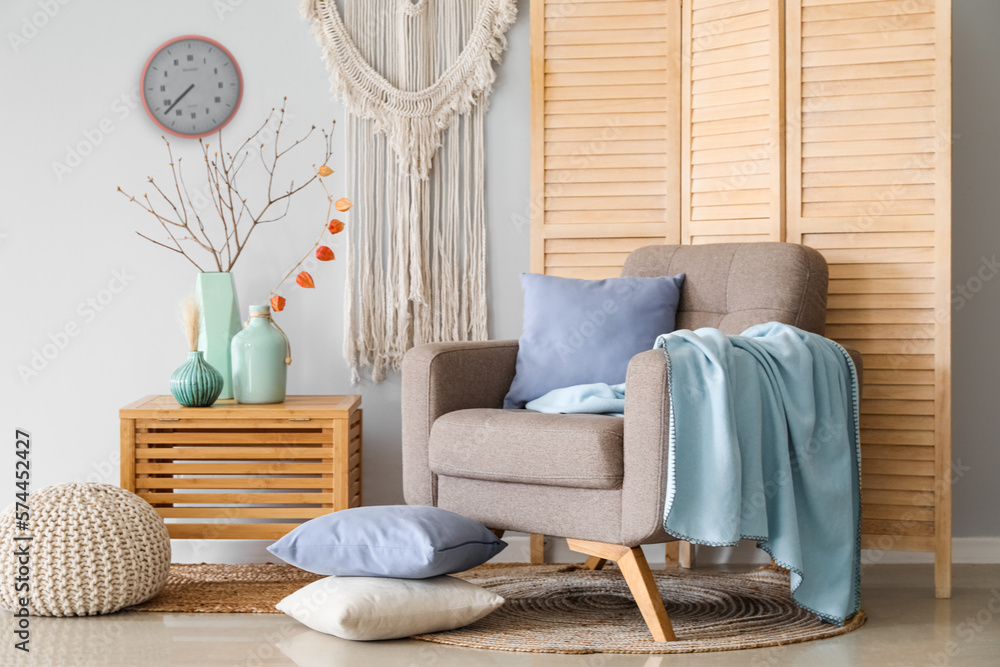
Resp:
**7:38**
